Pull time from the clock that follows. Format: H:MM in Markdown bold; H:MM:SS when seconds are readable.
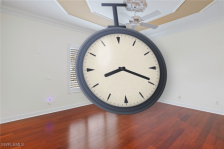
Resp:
**8:19**
